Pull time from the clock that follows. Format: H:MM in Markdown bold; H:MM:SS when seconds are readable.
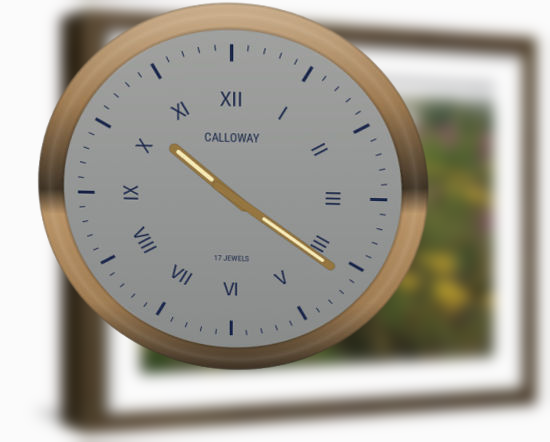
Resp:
**10:21**
